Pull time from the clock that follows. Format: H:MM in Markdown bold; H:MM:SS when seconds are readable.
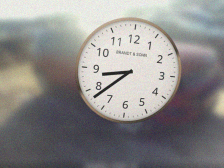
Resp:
**8:38**
